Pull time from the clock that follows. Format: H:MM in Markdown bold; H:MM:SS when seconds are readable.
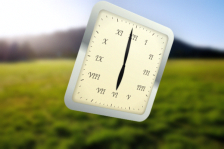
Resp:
**5:59**
